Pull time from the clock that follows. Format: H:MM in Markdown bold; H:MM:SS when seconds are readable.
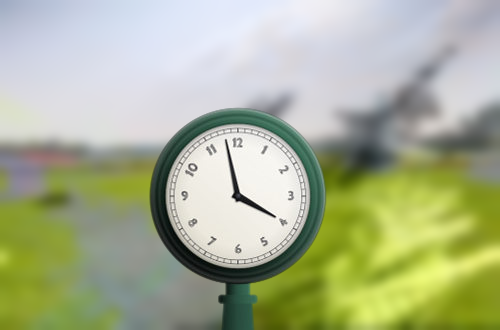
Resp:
**3:58**
